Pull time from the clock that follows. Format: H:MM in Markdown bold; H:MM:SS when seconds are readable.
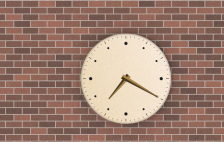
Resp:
**7:20**
